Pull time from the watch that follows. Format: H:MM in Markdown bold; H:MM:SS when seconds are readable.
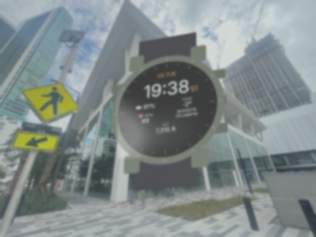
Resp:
**19:38**
